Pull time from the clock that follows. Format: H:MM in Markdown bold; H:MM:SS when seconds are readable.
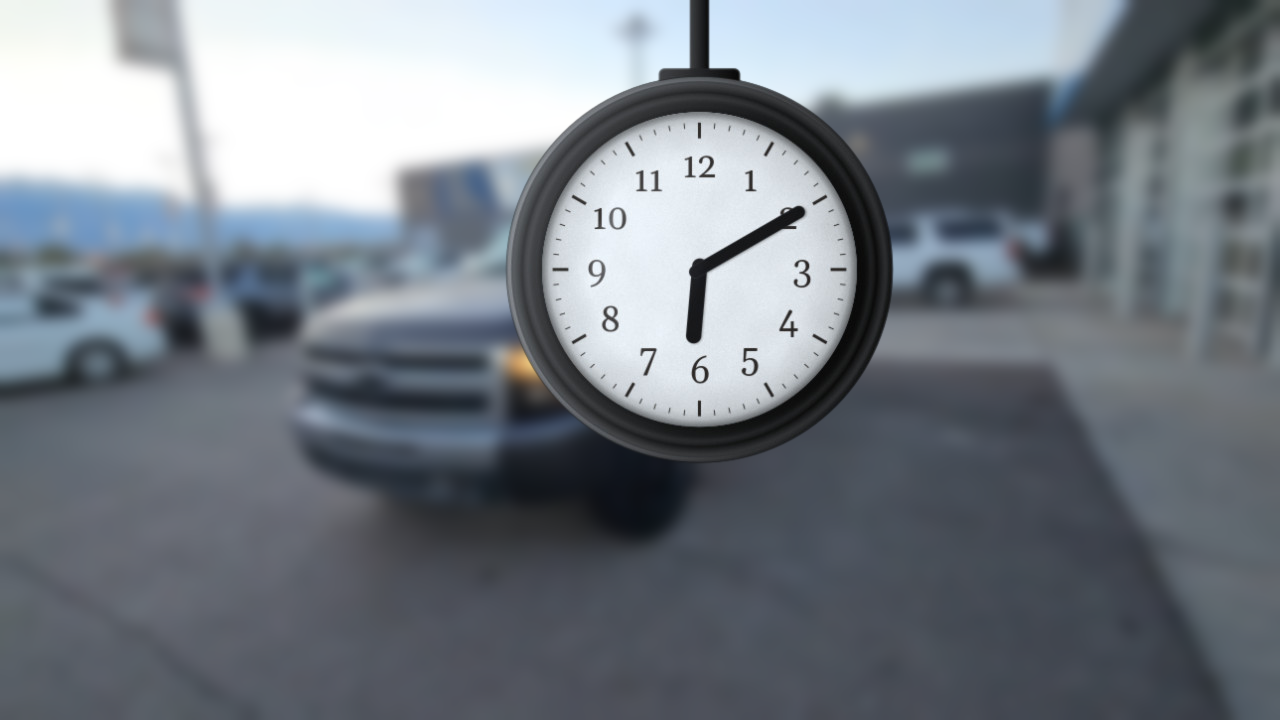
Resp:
**6:10**
